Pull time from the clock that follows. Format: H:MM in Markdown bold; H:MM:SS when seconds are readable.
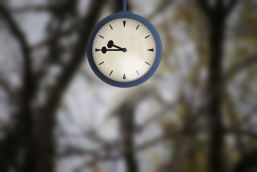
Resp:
**9:45**
